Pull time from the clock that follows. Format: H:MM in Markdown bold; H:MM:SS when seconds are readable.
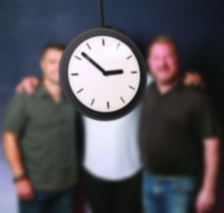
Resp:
**2:52**
